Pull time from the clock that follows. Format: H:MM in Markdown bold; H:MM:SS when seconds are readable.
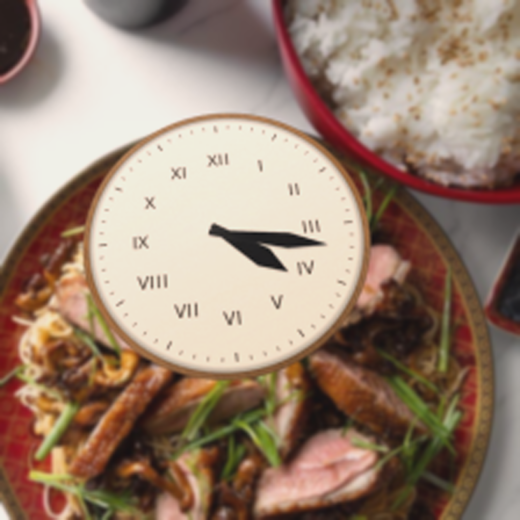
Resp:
**4:17**
